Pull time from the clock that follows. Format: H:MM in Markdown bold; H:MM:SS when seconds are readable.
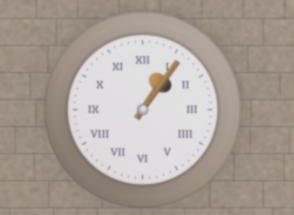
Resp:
**1:06**
